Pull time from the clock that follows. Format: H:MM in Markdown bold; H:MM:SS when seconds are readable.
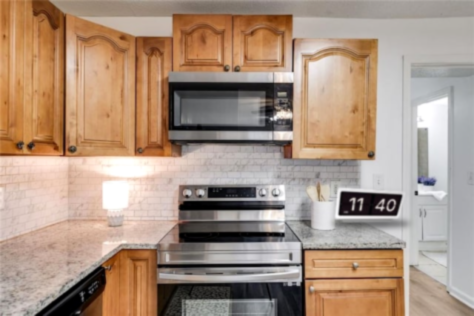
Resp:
**11:40**
